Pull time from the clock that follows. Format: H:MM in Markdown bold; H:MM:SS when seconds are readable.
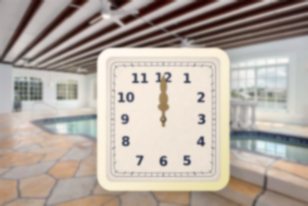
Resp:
**12:00**
